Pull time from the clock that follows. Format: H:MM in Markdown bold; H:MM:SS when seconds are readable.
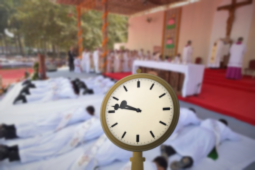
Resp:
**9:47**
